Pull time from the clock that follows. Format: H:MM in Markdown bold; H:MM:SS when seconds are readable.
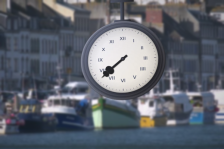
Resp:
**7:38**
